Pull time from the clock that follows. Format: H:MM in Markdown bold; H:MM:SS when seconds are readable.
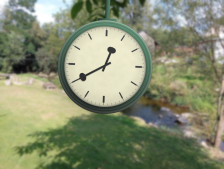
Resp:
**12:40**
